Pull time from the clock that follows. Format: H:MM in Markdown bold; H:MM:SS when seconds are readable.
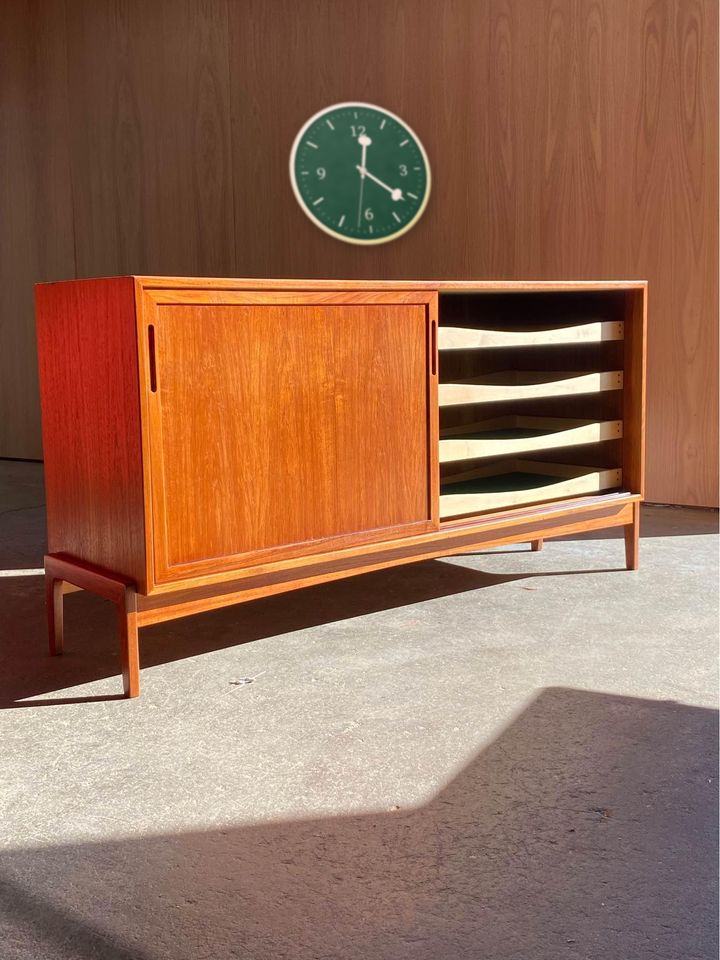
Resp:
**12:21:32**
